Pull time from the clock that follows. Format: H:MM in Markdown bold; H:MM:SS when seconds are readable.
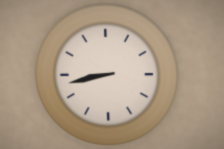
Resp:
**8:43**
